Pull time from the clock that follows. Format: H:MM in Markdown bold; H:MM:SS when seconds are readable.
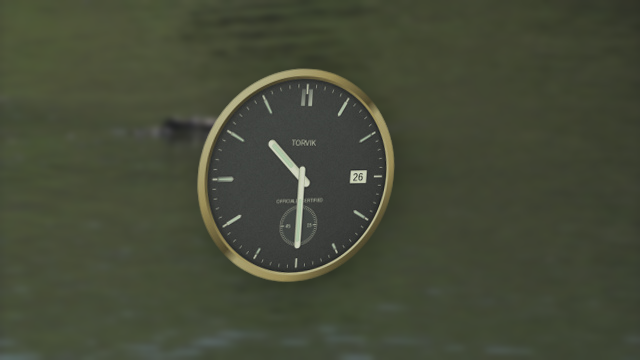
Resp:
**10:30**
